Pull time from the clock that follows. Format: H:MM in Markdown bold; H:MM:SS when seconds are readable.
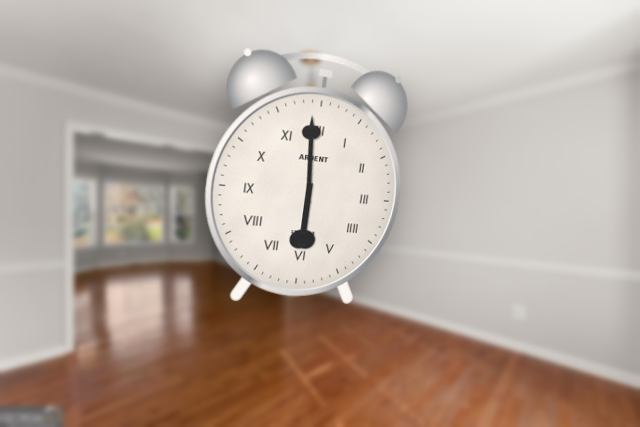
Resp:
**5:59**
